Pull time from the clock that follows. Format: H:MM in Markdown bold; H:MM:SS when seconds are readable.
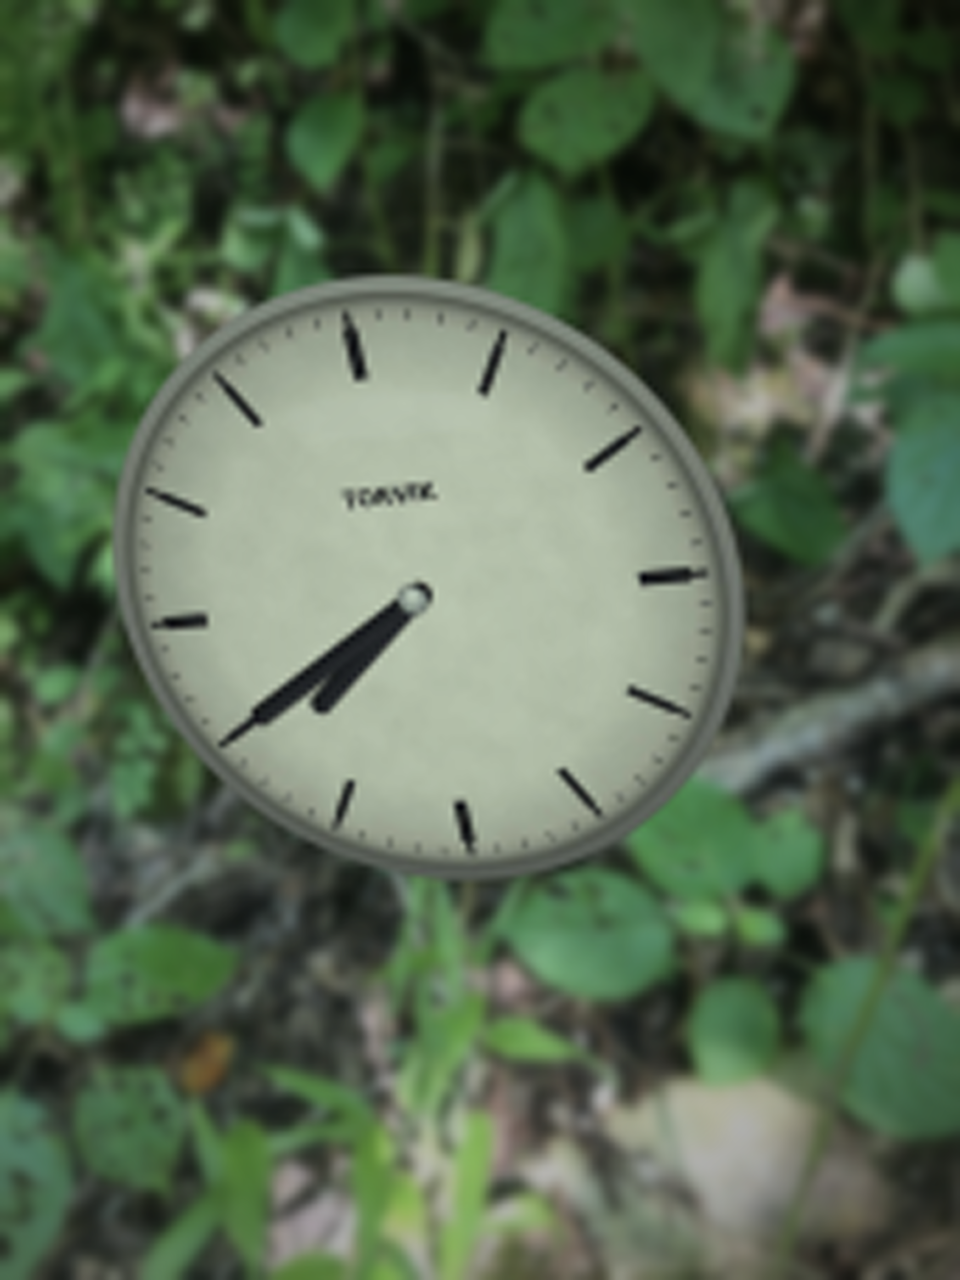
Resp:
**7:40**
